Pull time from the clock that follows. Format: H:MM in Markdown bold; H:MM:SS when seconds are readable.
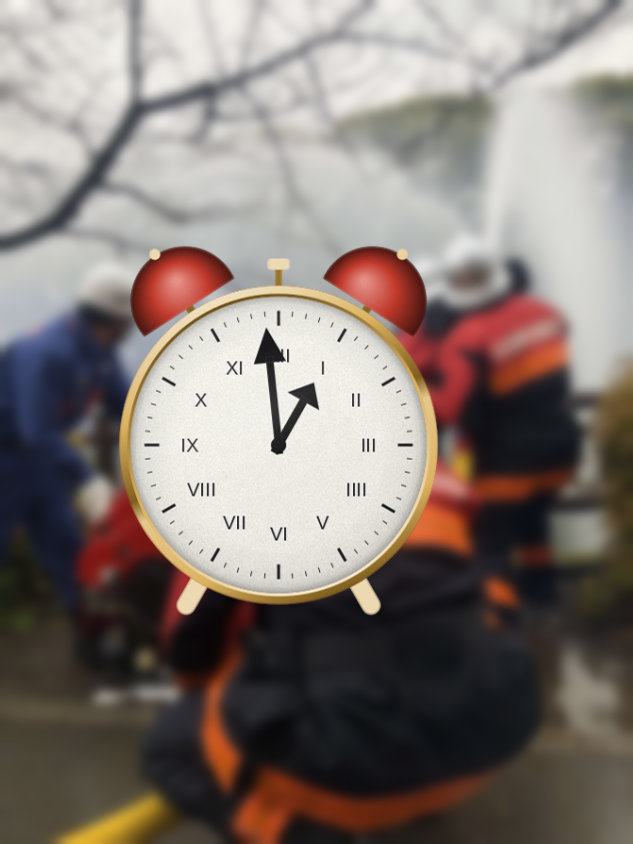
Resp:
**12:59**
